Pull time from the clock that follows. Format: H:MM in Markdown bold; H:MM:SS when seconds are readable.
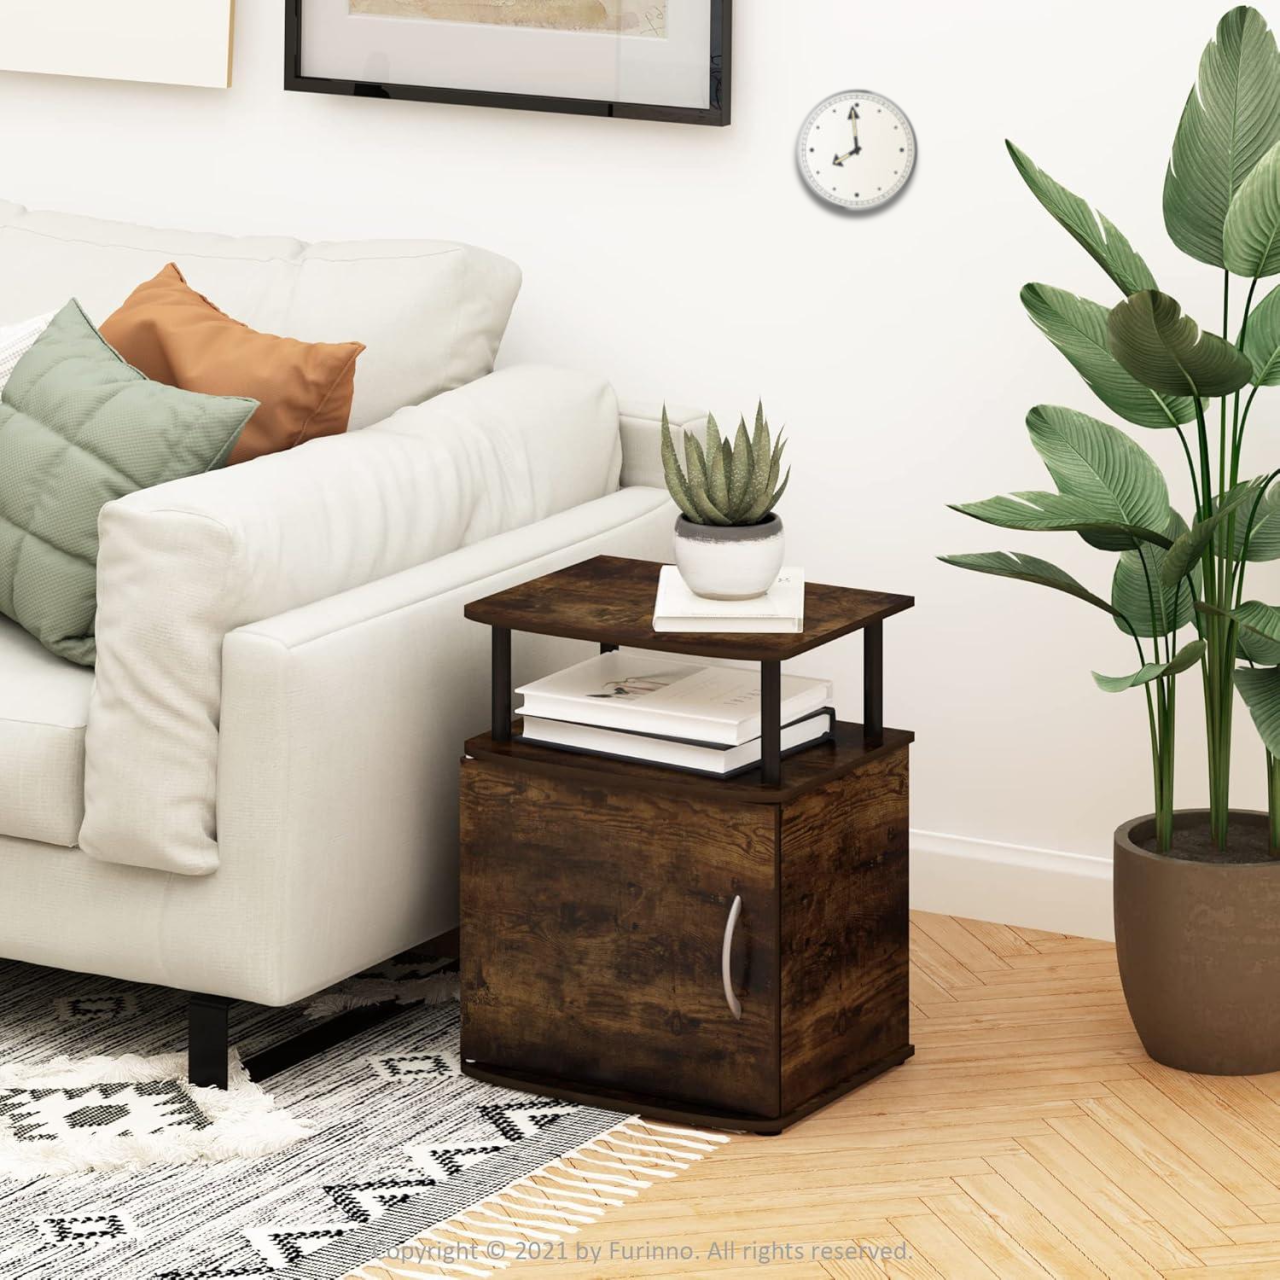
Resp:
**7:59**
